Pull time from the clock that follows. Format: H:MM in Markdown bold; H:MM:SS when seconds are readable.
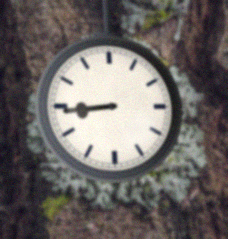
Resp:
**8:44**
